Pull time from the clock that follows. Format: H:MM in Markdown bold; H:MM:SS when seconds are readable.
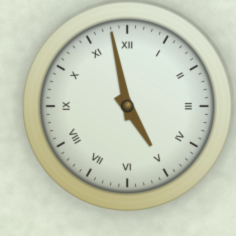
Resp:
**4:58**
